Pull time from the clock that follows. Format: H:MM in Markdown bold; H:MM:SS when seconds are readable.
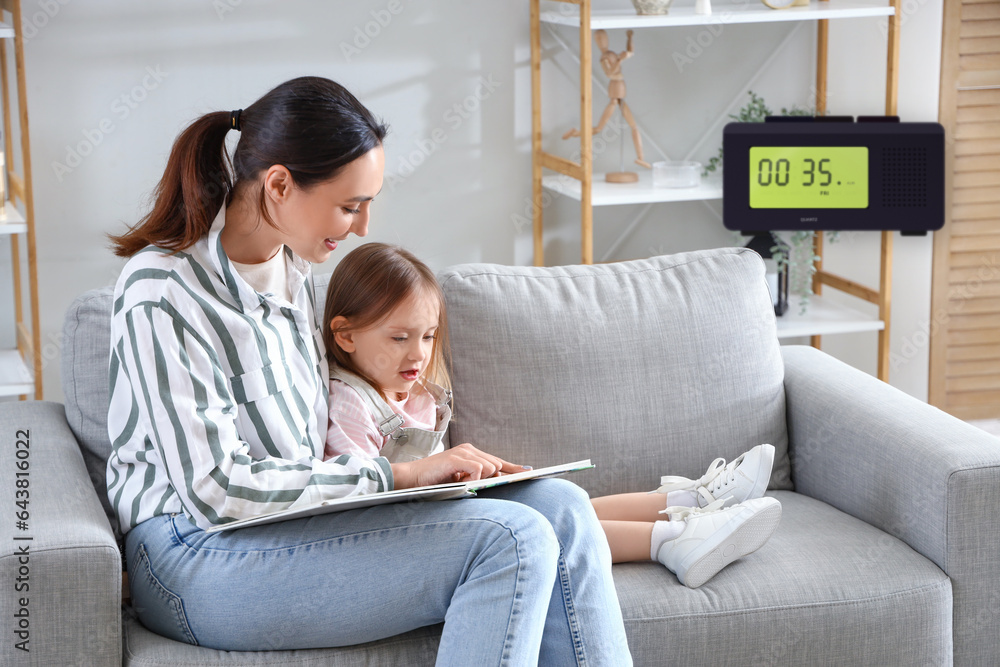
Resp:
**0:35**
